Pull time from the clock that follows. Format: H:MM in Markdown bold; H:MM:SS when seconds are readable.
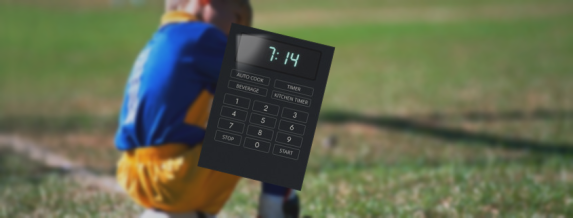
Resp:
**7:14**
